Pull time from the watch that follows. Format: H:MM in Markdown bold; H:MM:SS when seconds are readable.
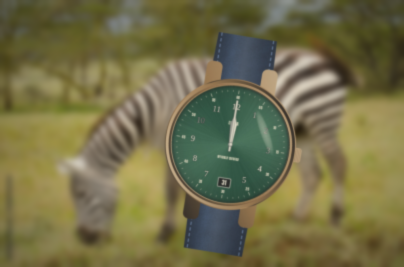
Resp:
**12:00**
